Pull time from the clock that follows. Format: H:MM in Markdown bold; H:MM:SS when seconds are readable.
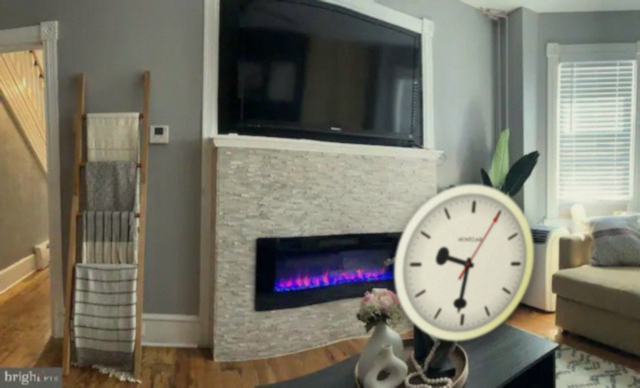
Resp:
**9:31:05**
